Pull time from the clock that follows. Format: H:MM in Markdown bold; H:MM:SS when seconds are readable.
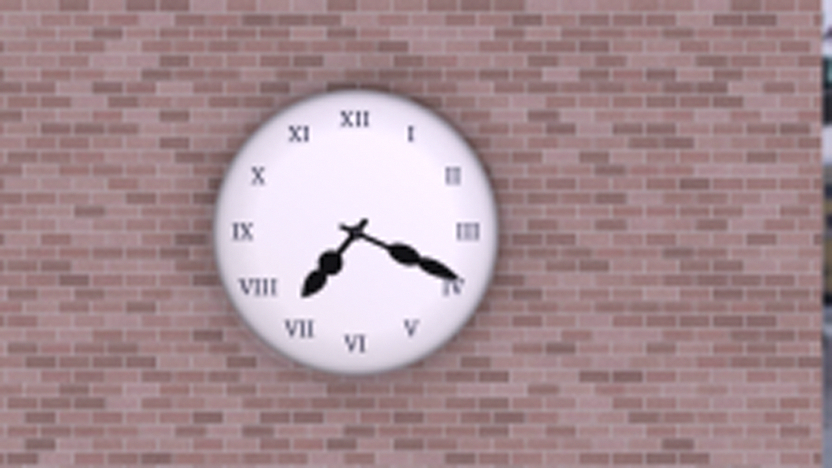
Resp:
**7:19**
